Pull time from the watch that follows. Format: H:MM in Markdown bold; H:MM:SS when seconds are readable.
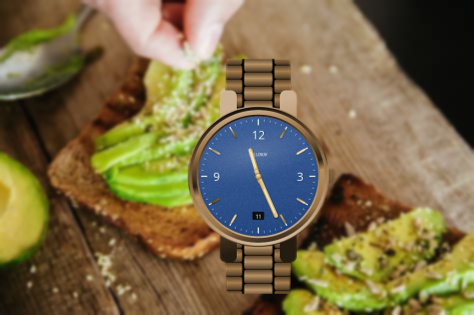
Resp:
**11:26**
